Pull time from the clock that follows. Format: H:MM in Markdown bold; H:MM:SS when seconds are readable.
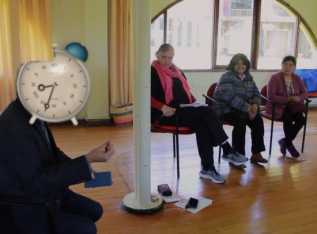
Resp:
**8:33**
